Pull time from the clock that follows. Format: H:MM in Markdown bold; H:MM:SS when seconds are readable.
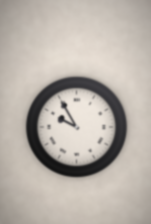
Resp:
**9:55**
